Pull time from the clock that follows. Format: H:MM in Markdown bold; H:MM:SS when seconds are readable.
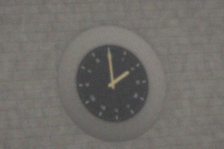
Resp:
**2:00**
